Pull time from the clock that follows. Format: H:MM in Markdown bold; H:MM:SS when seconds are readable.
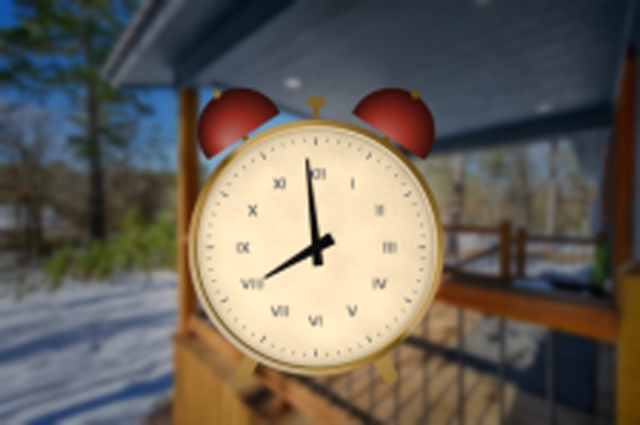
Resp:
**7:59**
